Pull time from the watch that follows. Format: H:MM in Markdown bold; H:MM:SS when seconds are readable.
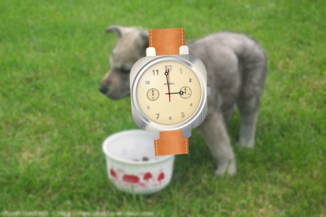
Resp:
**2:59**
